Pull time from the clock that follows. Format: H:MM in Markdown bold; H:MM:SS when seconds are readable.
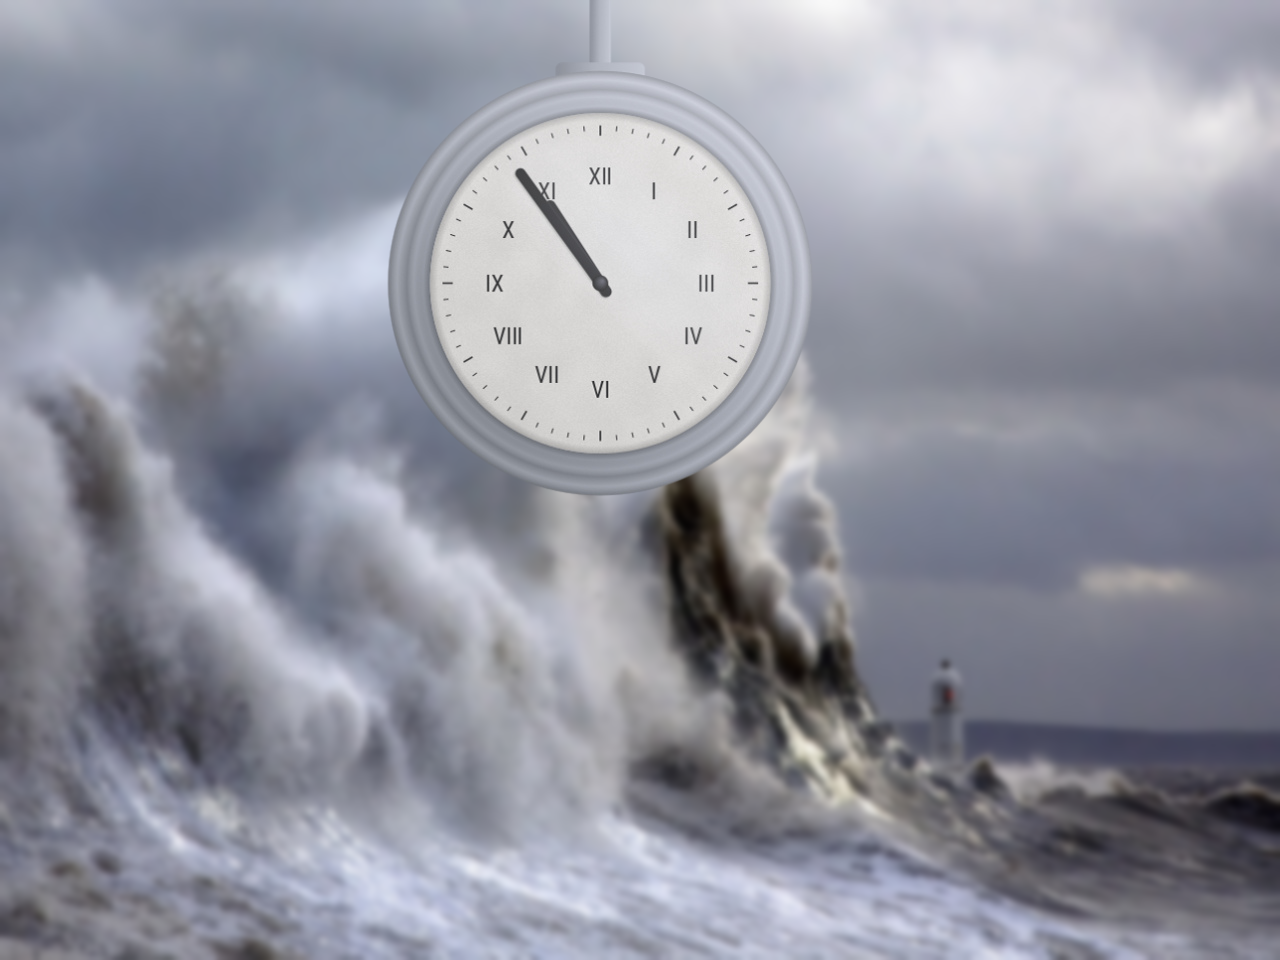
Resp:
**10:54**
